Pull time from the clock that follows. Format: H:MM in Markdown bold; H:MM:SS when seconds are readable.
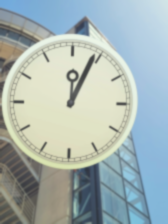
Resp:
**12:04**
